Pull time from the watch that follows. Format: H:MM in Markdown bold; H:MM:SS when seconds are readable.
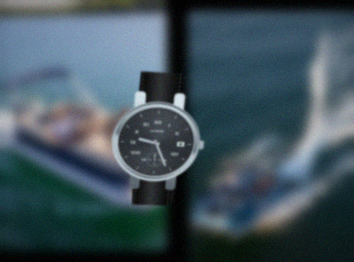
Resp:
**9:26**
